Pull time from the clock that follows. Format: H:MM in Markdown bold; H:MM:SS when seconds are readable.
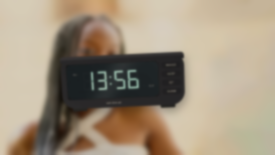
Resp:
**13:56**
